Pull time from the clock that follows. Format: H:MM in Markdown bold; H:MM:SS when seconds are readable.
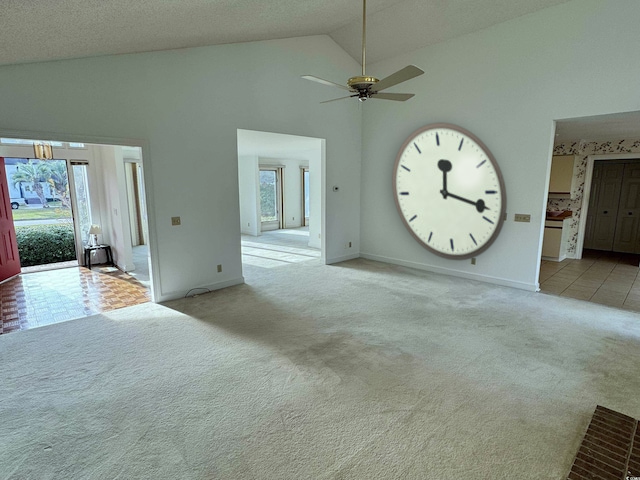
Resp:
**12:18**
